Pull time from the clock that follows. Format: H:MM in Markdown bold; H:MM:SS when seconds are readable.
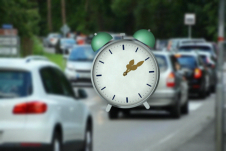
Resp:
**1:10**
